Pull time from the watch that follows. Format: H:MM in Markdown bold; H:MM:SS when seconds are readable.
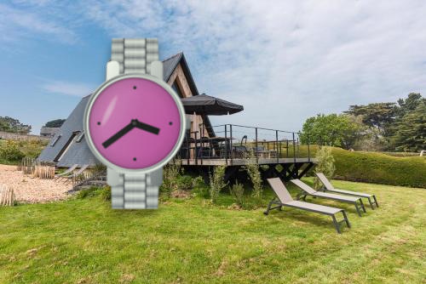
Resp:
**3:39**
